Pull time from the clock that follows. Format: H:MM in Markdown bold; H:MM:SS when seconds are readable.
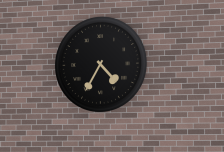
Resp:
**4:35**
